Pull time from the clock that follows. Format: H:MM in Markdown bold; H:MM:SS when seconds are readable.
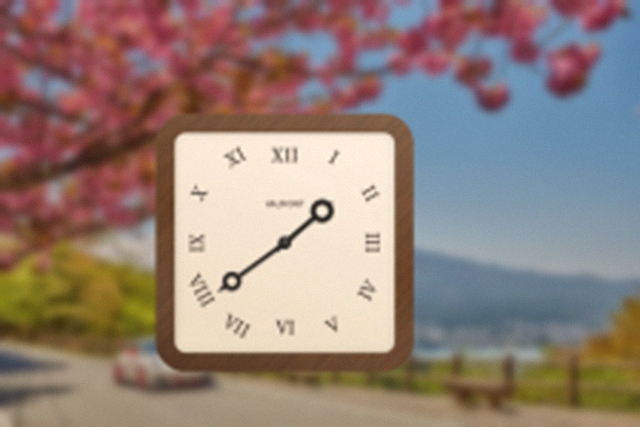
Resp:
**1:39**
